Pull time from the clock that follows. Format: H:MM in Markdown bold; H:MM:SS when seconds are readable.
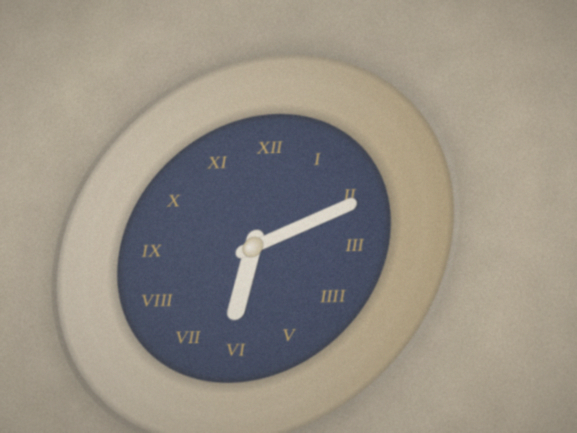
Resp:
**6:11**
